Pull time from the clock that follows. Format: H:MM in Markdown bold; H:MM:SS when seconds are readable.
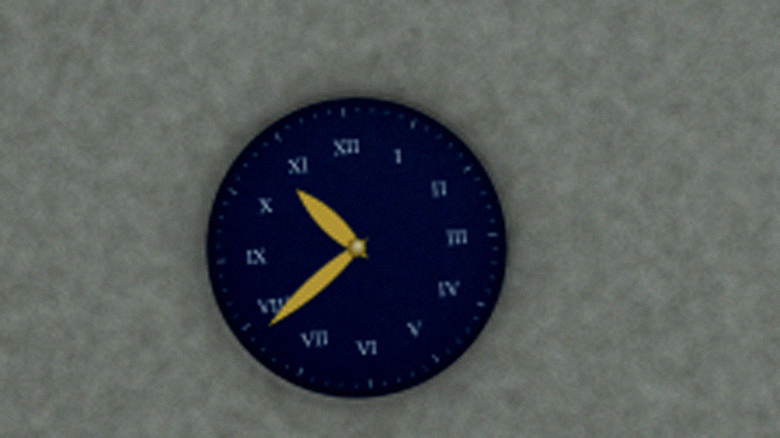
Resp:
**10:39**
